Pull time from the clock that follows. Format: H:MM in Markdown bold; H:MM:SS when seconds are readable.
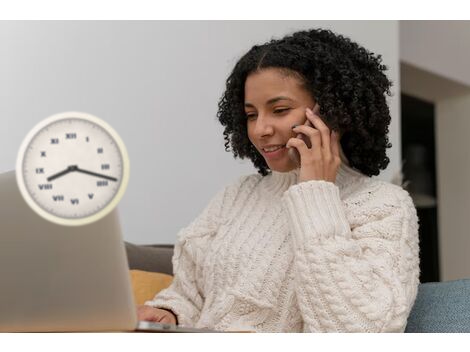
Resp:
**8:18**
